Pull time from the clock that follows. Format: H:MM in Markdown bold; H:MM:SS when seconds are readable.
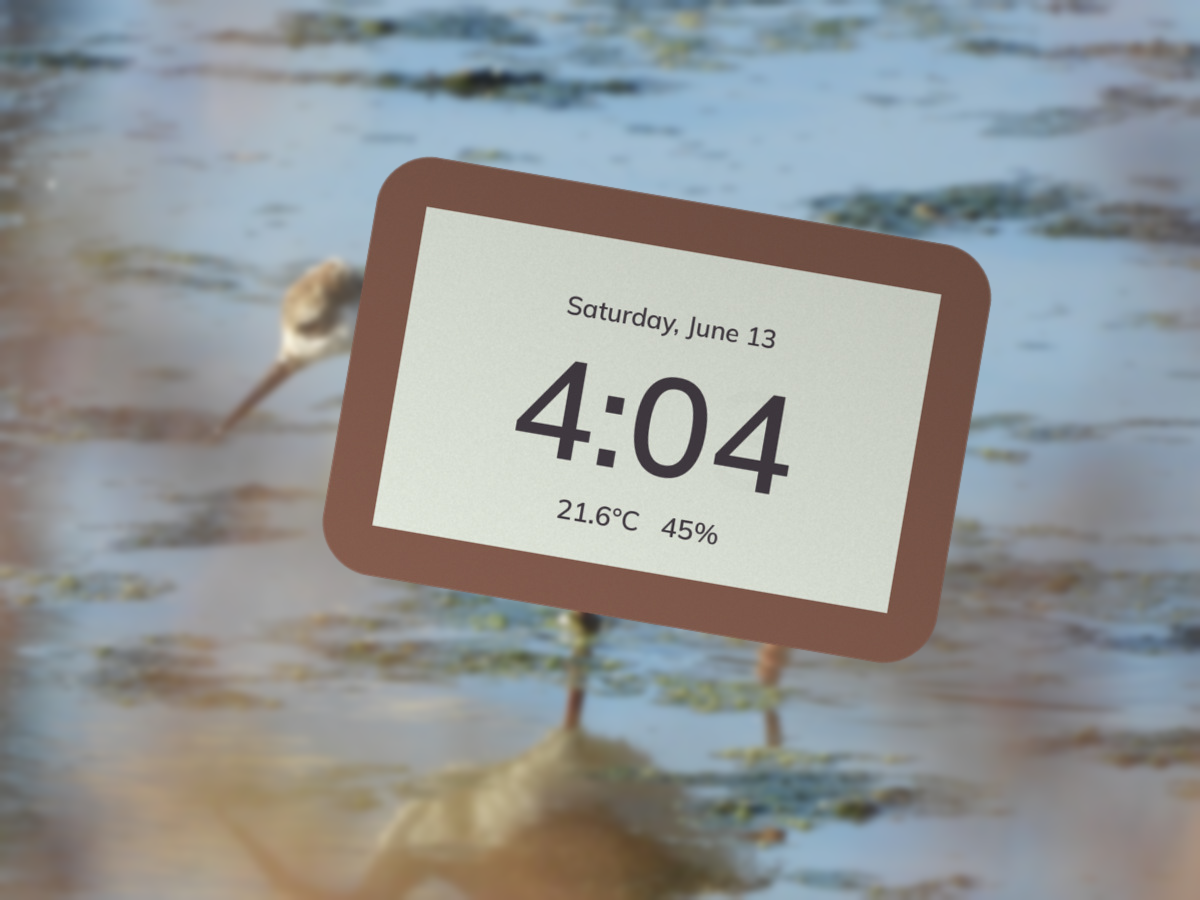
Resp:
**4:04**
